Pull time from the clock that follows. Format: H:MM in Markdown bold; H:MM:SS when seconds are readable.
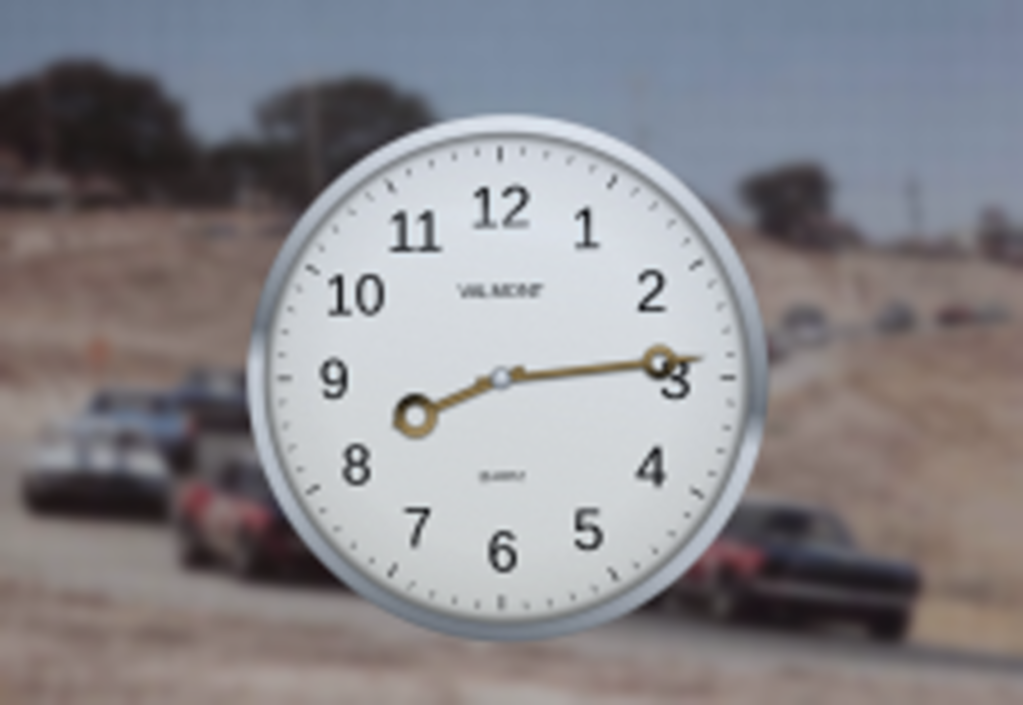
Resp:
**8:14**
